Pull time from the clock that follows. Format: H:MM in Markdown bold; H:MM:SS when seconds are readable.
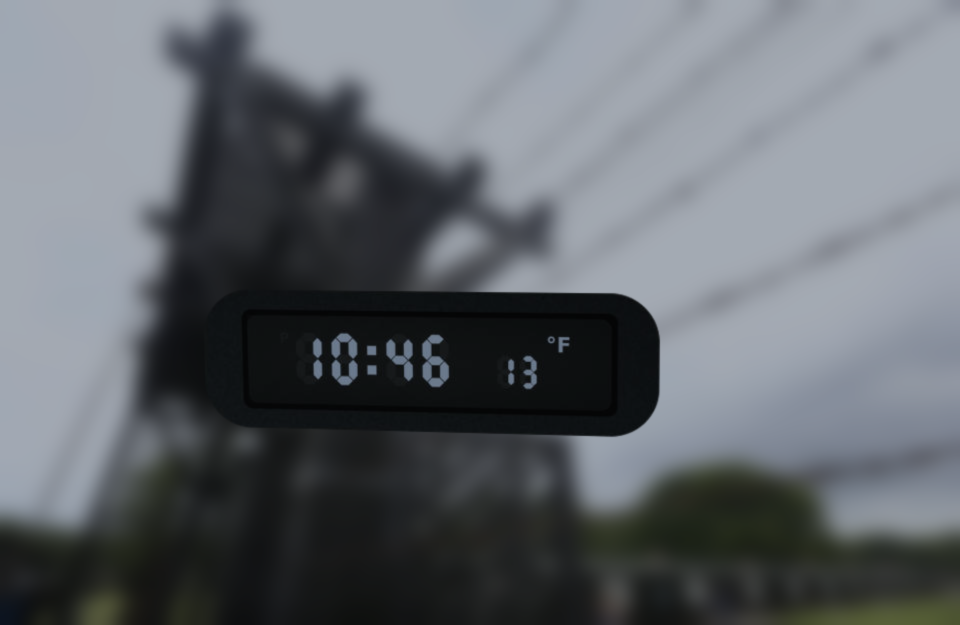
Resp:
**10:46**
